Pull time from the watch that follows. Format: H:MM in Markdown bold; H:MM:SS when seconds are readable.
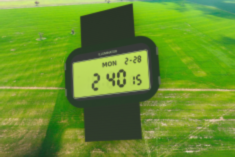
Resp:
**2:40:15**
